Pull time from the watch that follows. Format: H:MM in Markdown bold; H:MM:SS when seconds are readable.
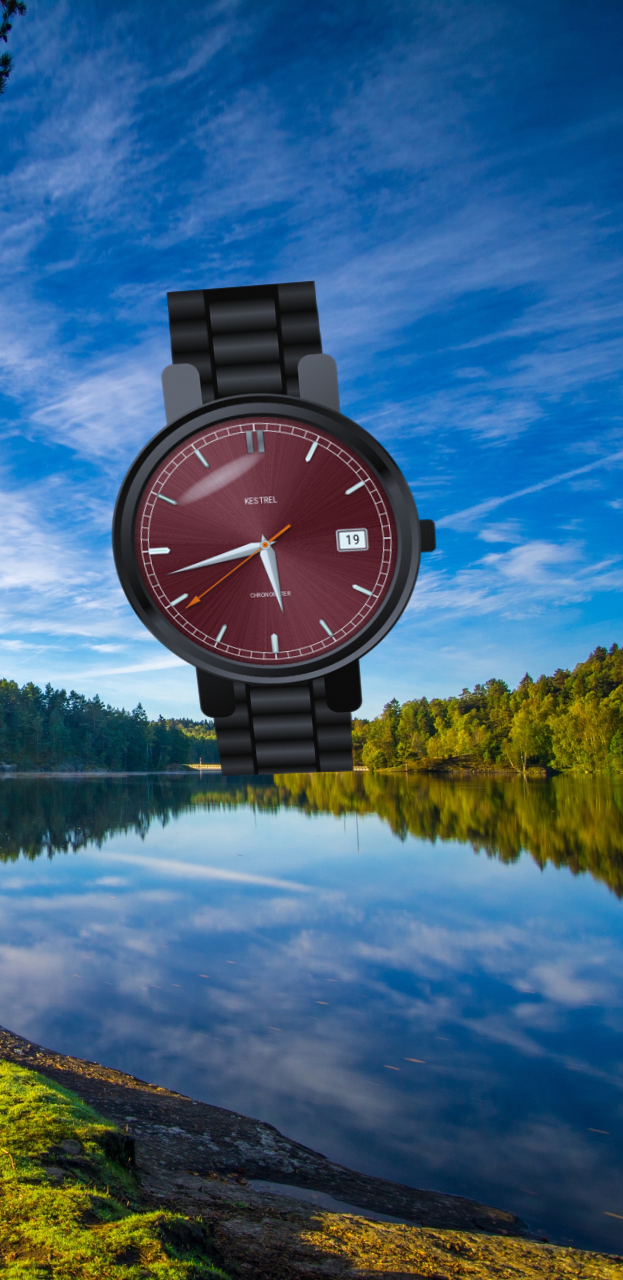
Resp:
**5:42:39**
